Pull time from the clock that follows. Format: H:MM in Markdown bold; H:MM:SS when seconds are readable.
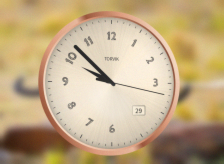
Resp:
**9:52:17**
